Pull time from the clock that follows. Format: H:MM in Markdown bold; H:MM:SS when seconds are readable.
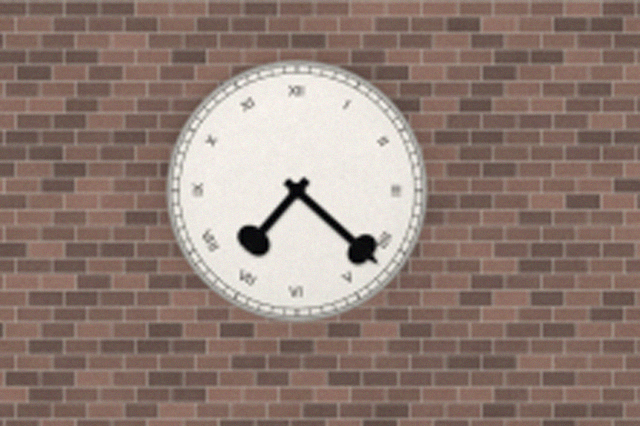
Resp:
**7:22**
